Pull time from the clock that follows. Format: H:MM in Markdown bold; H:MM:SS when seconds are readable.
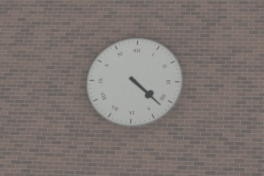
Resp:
**4:22**
